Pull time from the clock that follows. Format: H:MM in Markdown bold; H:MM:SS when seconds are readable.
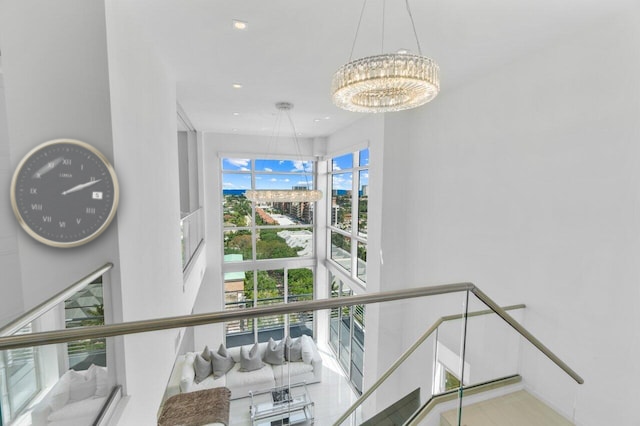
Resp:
**2:11**
